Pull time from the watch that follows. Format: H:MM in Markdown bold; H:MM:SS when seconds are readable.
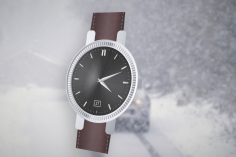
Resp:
**4:11**
